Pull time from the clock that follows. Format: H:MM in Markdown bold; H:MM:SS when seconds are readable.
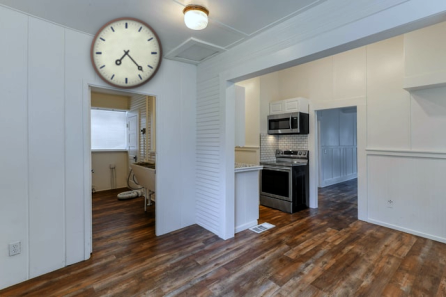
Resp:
**7:23**
